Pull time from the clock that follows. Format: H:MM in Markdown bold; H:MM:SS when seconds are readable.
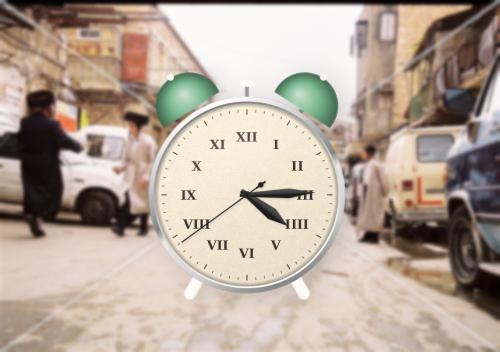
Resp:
**4:14:39**
